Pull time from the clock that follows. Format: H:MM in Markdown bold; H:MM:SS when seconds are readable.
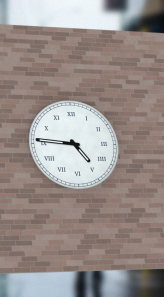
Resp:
**4:46**
